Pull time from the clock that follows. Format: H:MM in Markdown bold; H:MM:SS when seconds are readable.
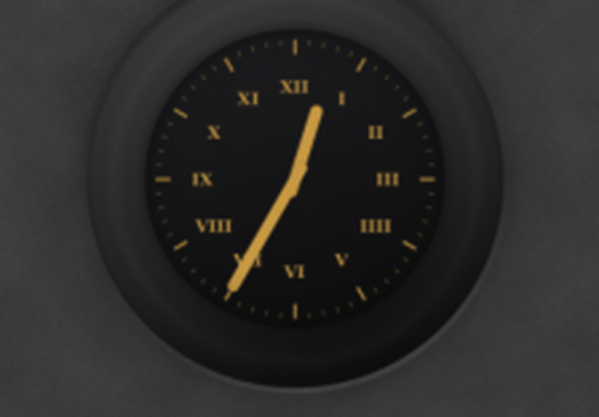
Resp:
**12:35**
